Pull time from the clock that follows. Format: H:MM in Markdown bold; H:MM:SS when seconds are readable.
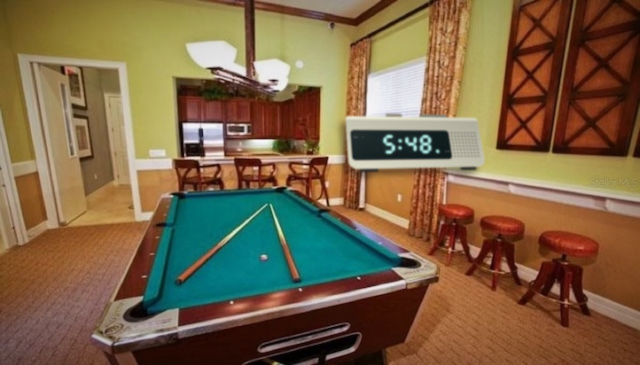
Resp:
**5:48**
